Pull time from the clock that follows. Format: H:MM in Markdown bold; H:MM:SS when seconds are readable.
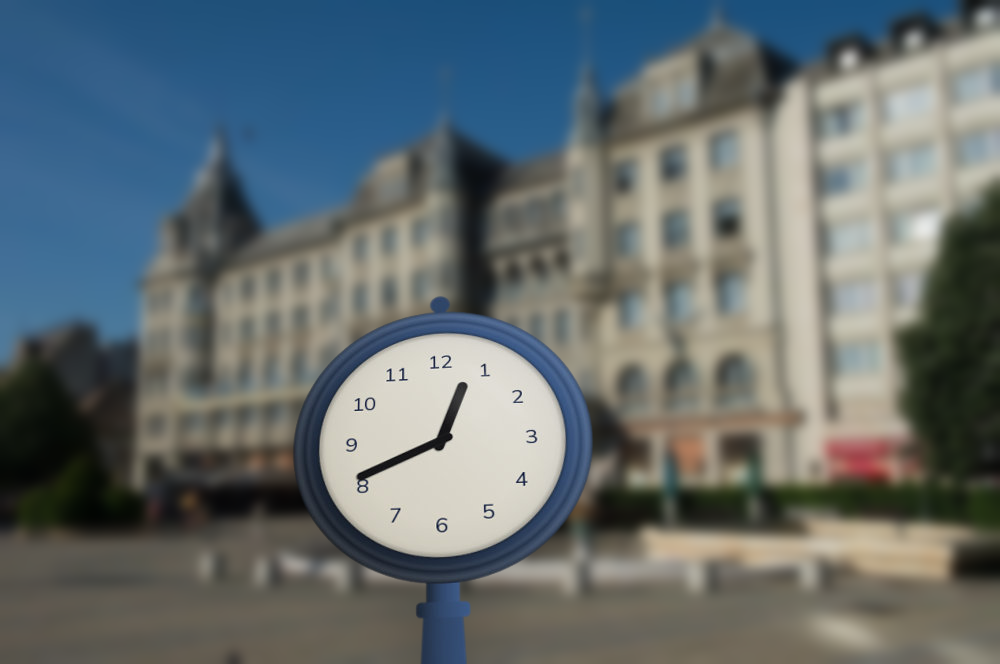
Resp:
**12:41**
